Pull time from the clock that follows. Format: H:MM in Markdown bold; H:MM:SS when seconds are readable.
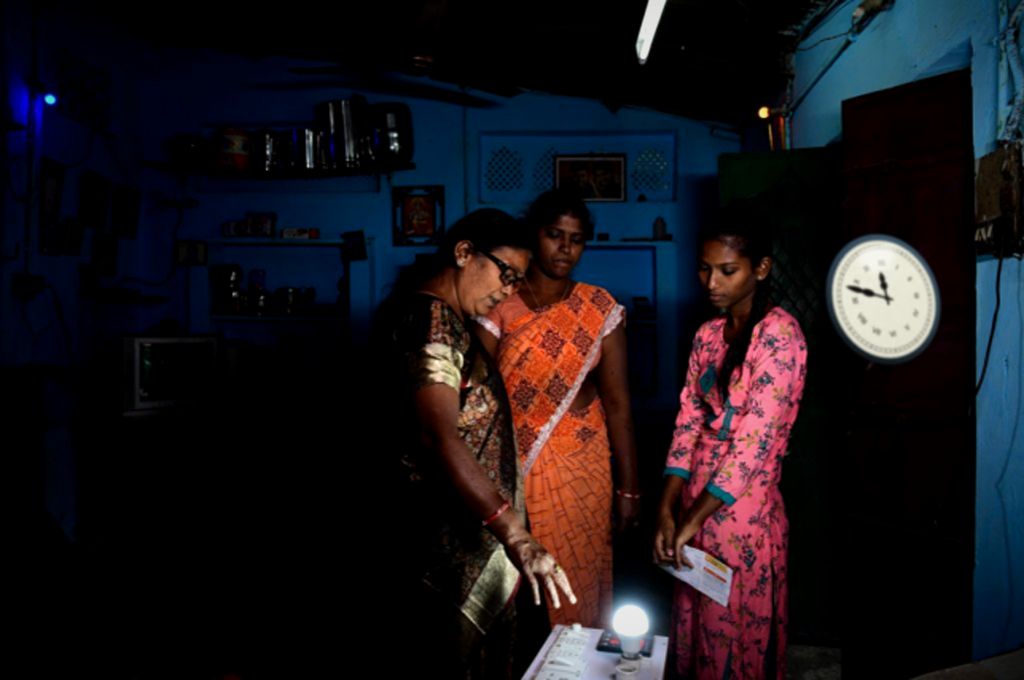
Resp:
**11:48**
